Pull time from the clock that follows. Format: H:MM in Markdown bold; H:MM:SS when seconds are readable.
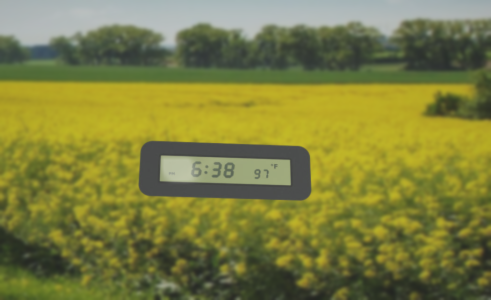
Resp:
**6:38**
